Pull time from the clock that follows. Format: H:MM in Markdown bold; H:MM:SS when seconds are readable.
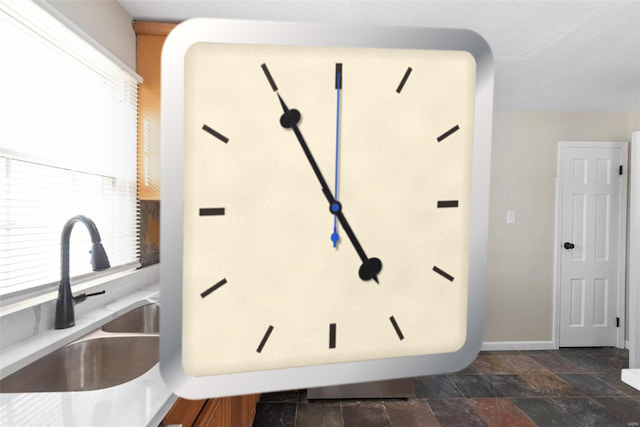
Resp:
**4:55:00**
